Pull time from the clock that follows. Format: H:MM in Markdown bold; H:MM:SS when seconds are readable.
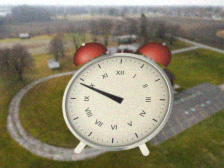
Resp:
**9:49**
